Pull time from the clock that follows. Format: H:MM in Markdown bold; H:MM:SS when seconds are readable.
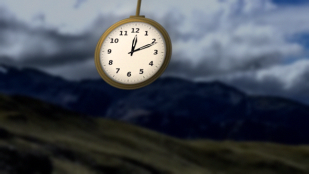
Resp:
**12:11**
